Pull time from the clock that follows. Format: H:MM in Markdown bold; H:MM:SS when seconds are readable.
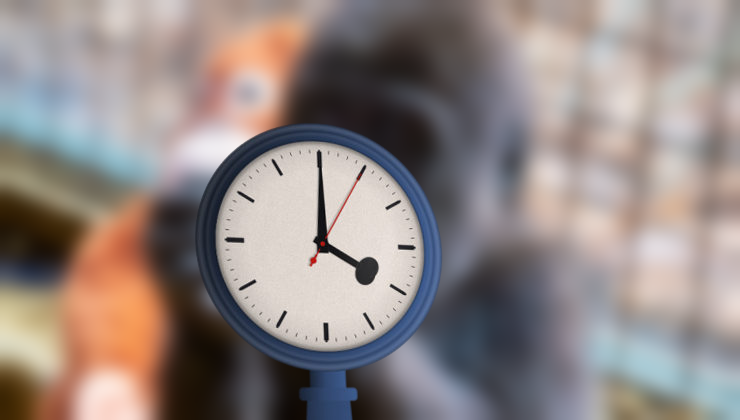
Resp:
**4:00:05**
